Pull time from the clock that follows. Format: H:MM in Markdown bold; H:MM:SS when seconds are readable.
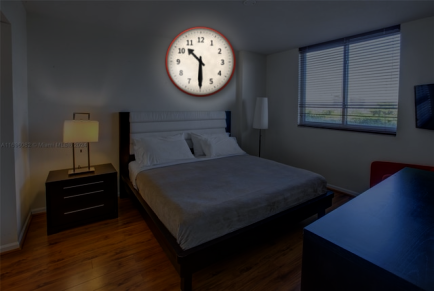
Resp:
**10:30**
